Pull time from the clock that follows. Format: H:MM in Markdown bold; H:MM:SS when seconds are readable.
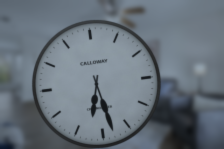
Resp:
**6:28**
